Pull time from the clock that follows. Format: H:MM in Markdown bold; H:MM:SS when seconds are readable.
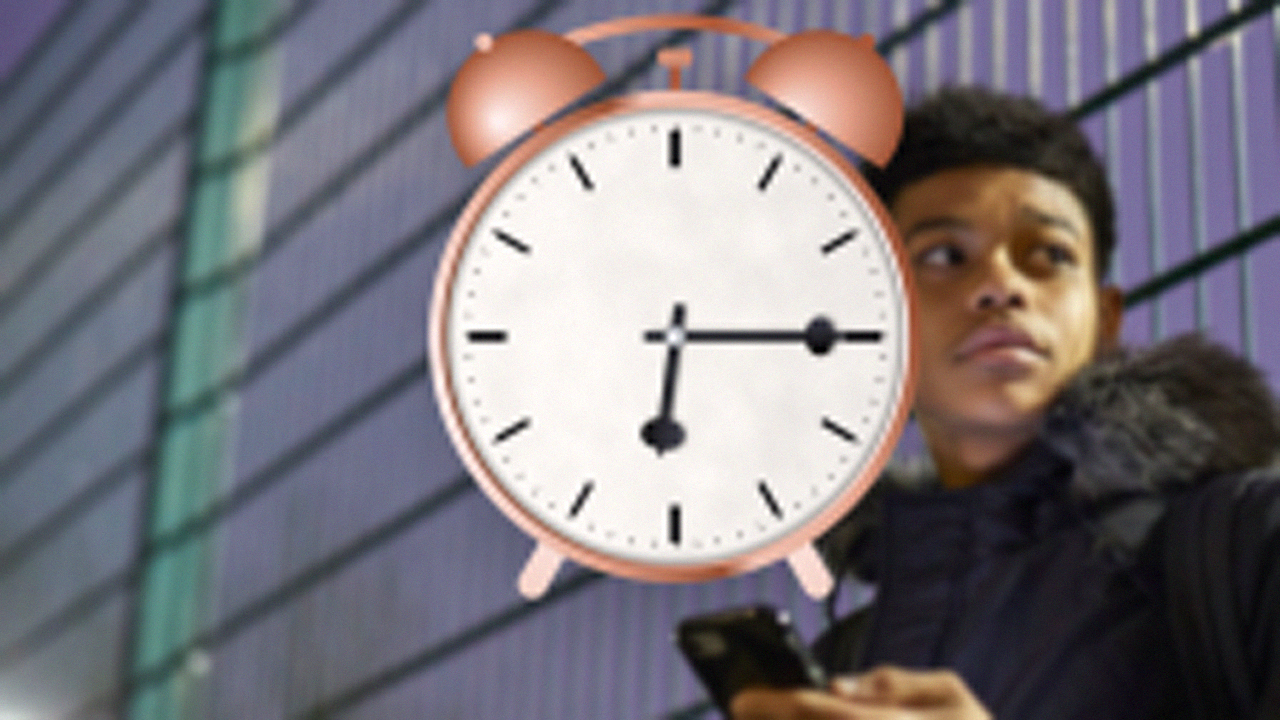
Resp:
**6:15**
